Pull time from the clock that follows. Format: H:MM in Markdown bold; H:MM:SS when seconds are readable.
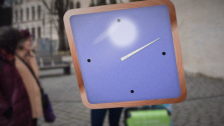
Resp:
**2:11**
